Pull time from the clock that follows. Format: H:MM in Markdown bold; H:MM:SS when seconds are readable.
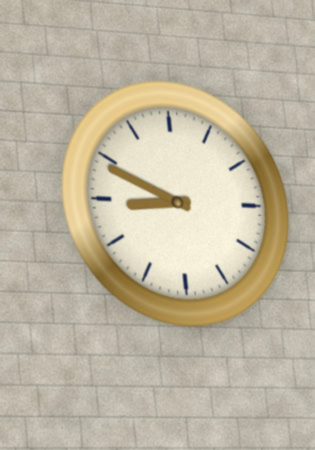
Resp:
**8:49**
